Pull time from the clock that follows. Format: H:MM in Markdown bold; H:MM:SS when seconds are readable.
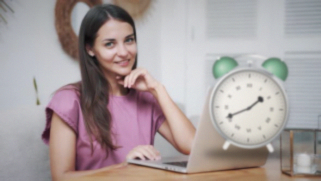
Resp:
**1:41**
